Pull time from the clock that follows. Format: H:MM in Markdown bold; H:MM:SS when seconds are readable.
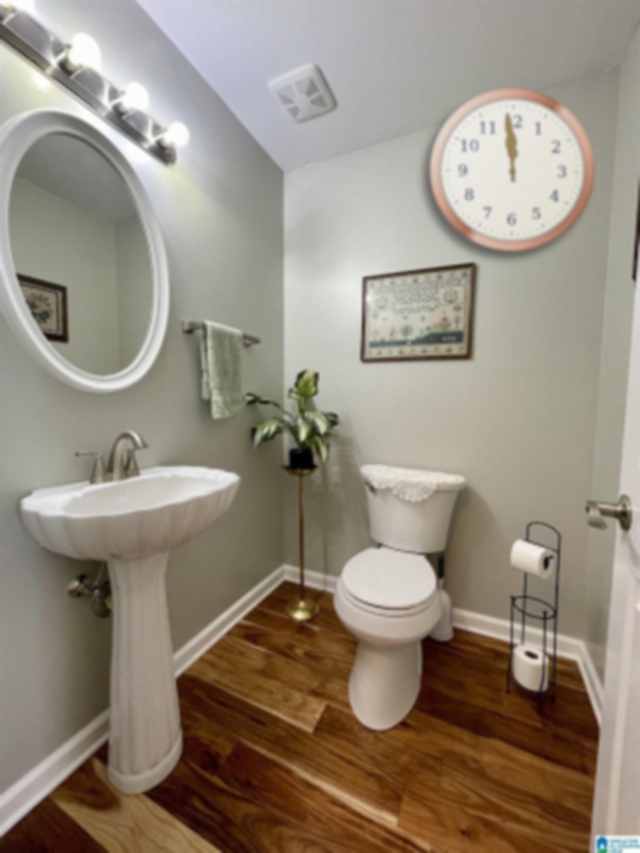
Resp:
**11:59**
